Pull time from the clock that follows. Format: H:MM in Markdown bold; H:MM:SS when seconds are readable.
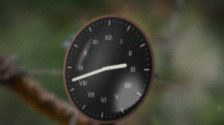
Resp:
**2:42**
